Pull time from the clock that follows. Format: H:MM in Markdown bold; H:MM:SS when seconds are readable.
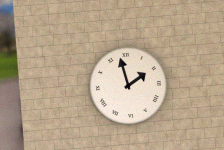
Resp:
**1:58**
